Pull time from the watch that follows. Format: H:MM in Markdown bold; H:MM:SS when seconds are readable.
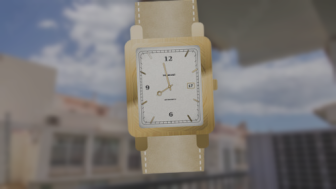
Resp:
**7:58**
